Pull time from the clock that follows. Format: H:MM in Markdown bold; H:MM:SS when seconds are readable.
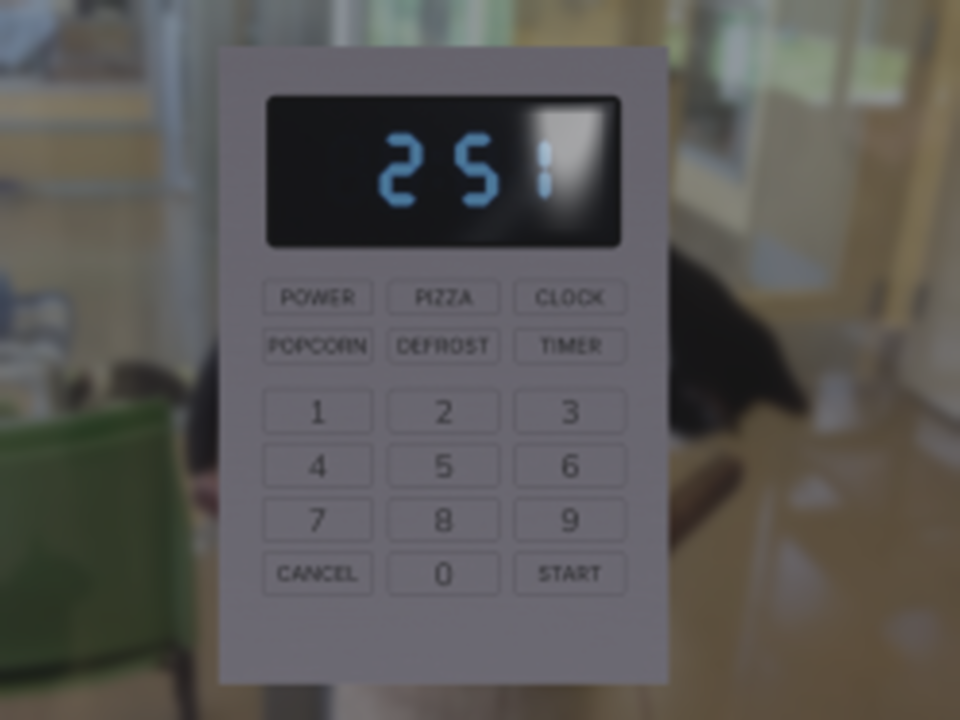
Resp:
**2:51**
